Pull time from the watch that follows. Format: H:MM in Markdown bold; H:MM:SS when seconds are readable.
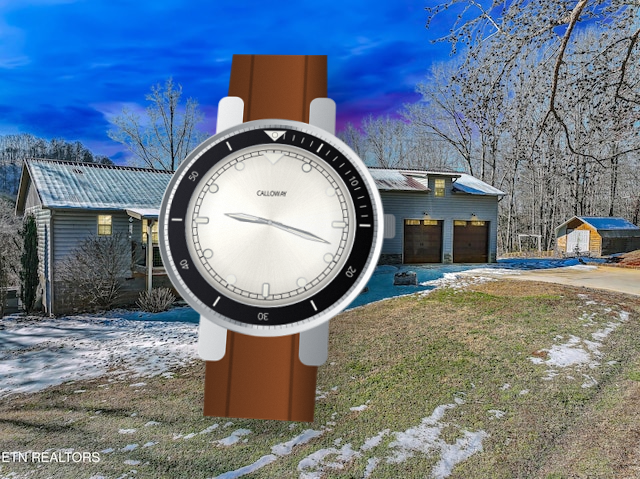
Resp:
**9:18**
